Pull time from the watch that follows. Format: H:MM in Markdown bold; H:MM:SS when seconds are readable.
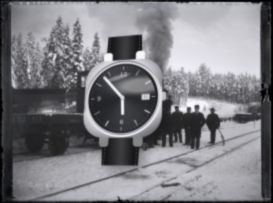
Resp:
**5:53**
